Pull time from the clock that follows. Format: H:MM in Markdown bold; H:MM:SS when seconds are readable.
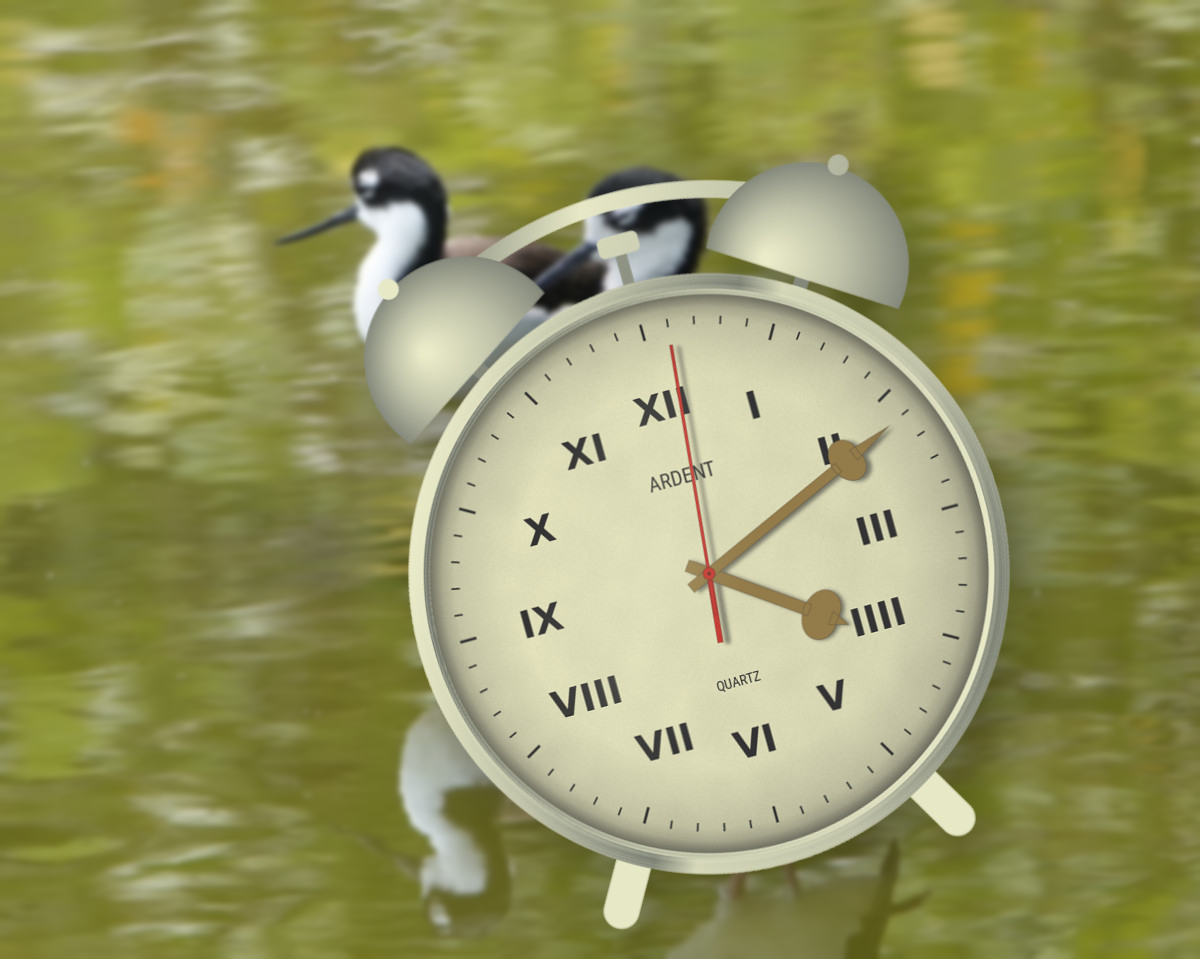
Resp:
**4:11:01**
